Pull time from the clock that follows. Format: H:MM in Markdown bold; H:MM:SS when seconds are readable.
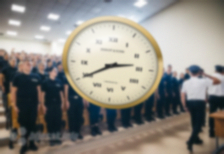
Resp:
**2:40**
